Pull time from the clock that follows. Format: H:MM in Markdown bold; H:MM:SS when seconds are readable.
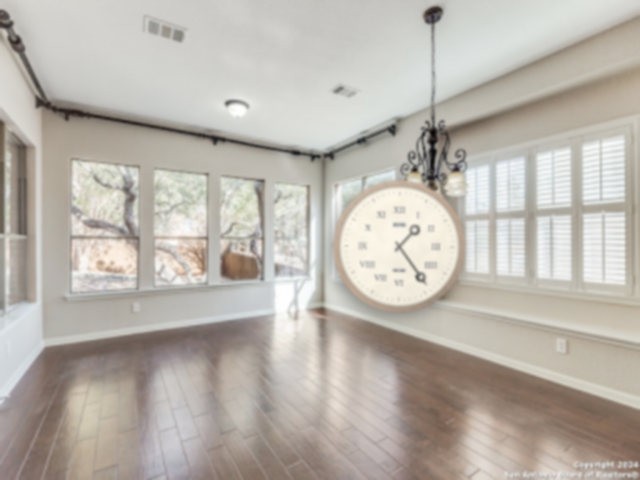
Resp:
**1:24**
